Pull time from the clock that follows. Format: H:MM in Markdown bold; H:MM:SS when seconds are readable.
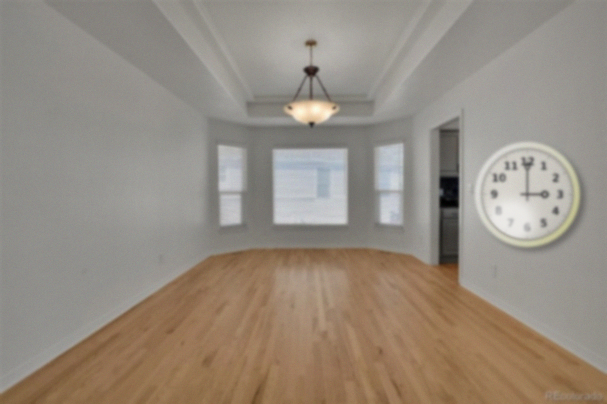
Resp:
**3:00**
